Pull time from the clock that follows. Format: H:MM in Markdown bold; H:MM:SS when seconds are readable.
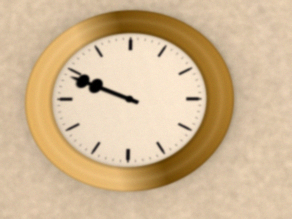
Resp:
**9:49**
